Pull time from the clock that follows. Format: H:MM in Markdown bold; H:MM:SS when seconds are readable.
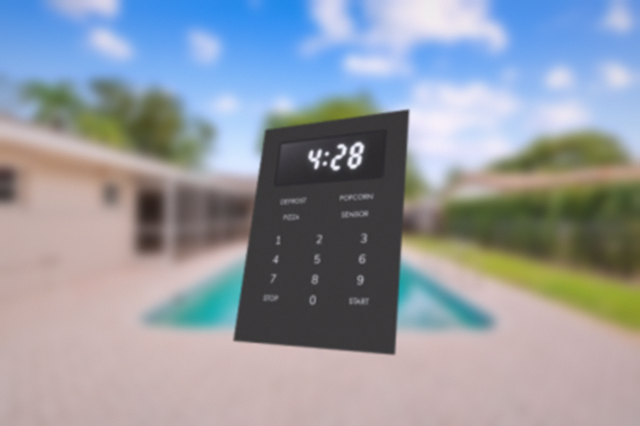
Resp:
**4:28**
